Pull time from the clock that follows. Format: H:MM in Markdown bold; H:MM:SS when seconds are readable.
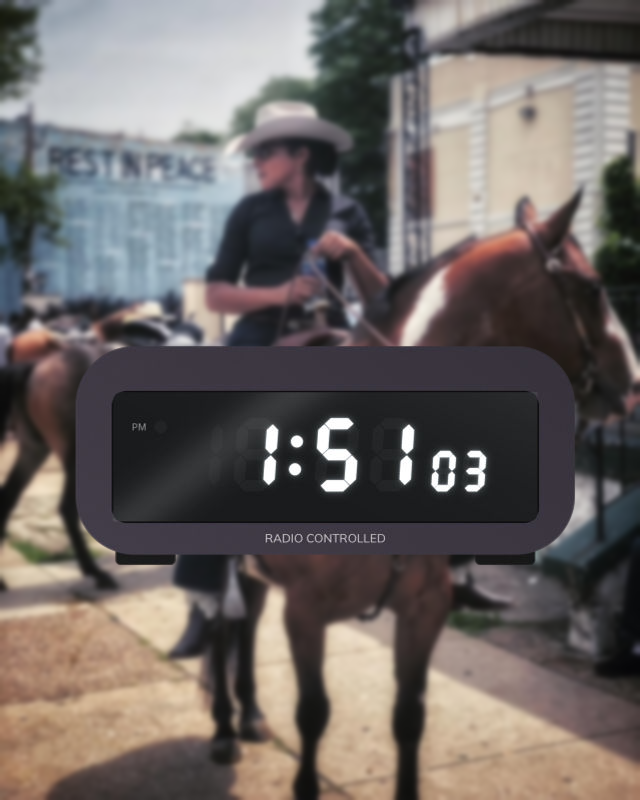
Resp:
**1:51:03**
